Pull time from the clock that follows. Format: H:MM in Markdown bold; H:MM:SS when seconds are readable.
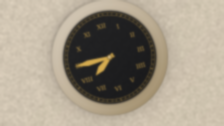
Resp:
**7:45**
